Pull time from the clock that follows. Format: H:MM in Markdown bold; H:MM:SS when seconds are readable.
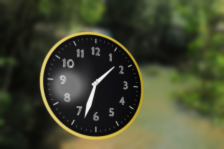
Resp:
**1:33**
